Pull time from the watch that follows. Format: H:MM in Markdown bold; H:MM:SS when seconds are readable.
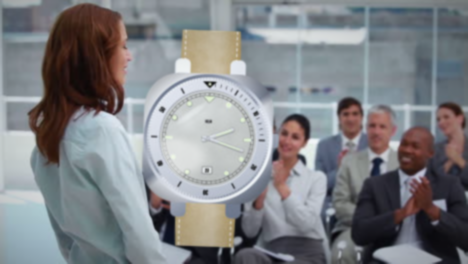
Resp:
**2:18**
